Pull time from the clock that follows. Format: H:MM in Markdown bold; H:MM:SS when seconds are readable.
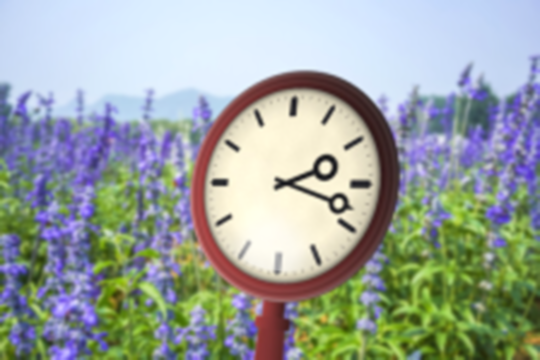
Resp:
**2:18**
